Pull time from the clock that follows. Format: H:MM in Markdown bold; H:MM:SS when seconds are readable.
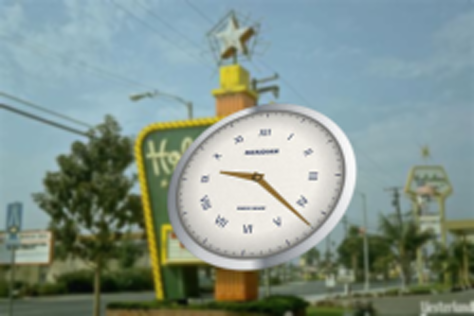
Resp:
**9:22**
